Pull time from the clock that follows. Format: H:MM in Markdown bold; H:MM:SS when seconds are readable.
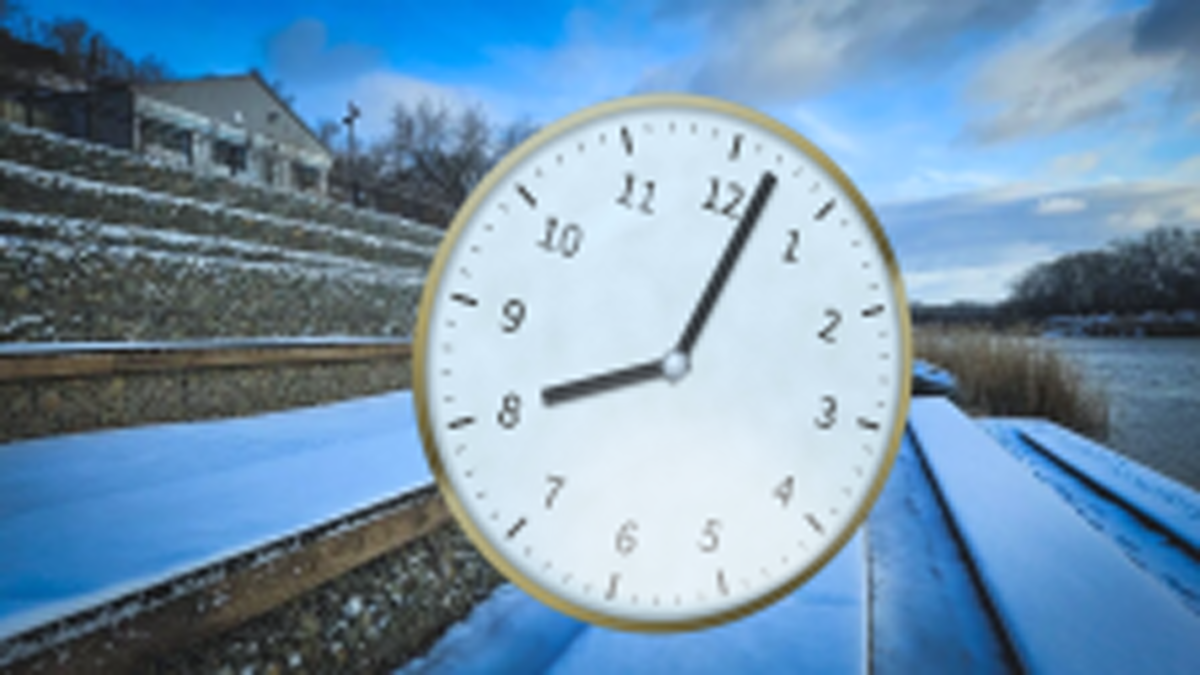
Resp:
**8:02**
